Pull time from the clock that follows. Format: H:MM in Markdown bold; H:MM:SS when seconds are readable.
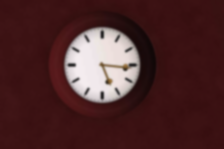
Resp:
**5:16**
